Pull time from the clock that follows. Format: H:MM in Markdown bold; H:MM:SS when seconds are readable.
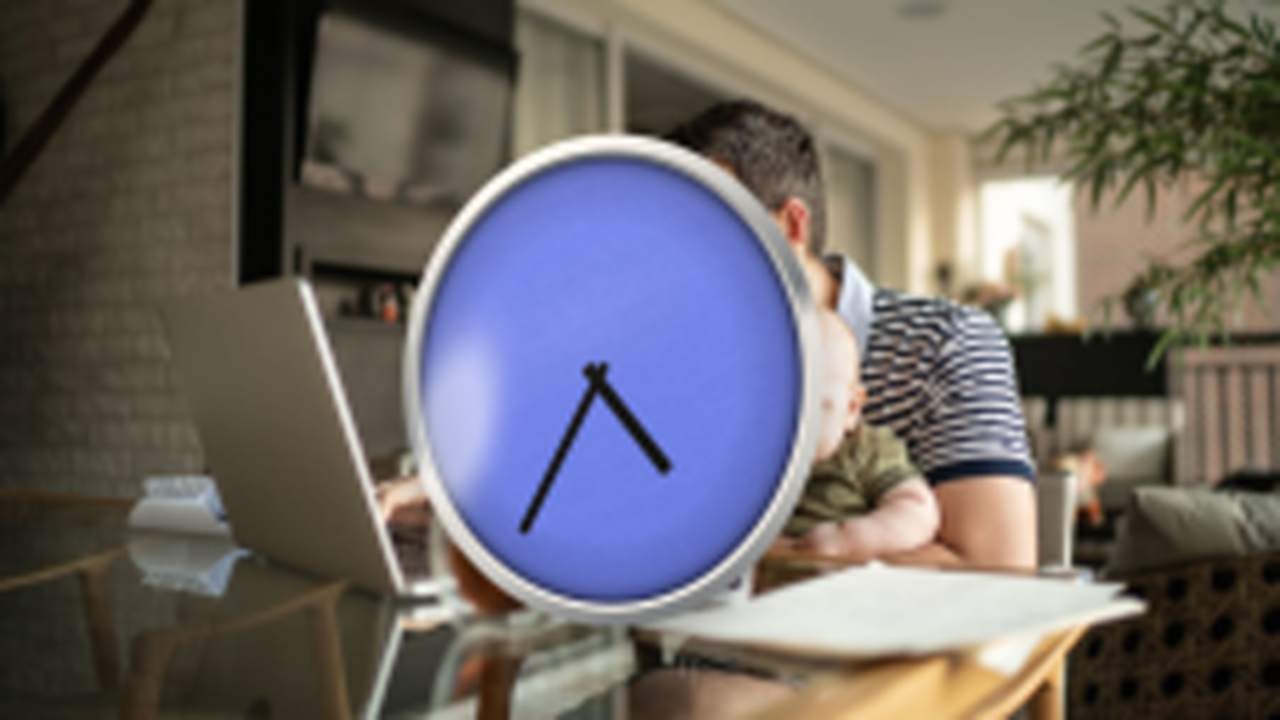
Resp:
**4:35**
